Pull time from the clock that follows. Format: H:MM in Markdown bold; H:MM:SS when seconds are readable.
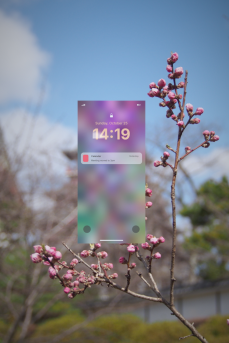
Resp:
**14:19**
